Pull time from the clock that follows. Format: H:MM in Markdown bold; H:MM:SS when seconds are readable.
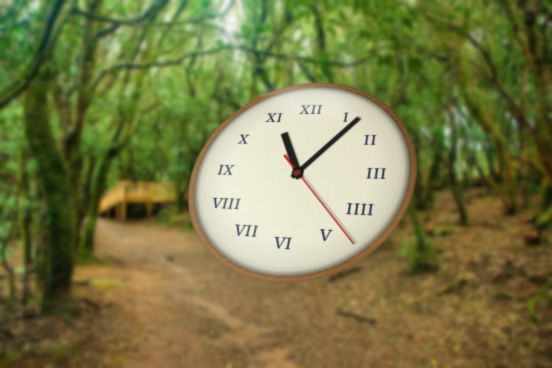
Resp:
**11:06:23**
